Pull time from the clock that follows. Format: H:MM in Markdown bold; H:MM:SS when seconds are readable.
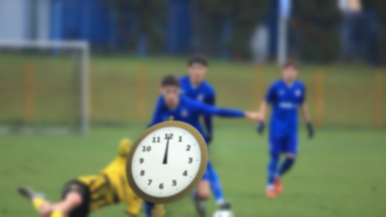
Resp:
**12:00**
